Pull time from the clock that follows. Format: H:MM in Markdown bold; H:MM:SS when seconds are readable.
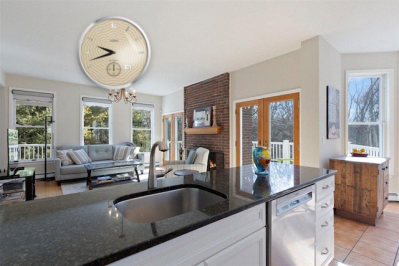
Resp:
**9:42**
